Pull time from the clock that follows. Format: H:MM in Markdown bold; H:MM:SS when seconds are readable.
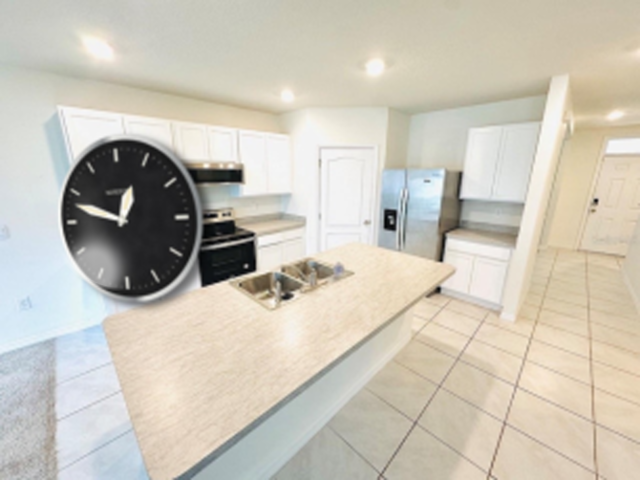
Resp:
**12:48**
